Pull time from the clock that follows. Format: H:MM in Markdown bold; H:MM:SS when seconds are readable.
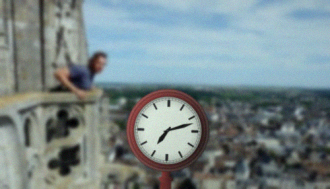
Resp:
**7:12**
